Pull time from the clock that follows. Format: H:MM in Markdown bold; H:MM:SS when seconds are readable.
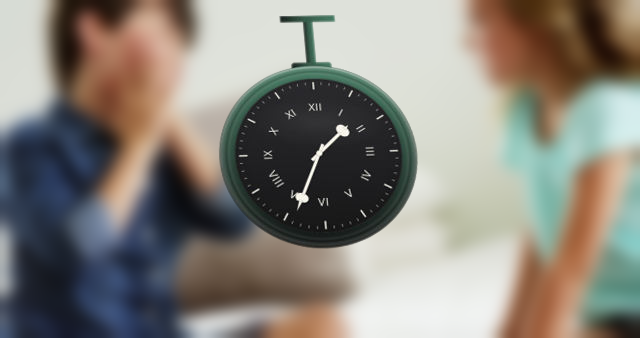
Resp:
**1:34**
